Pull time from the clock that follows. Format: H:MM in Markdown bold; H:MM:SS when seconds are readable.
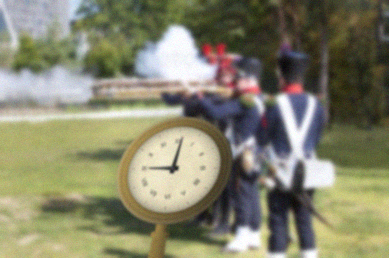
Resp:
**9:01**
